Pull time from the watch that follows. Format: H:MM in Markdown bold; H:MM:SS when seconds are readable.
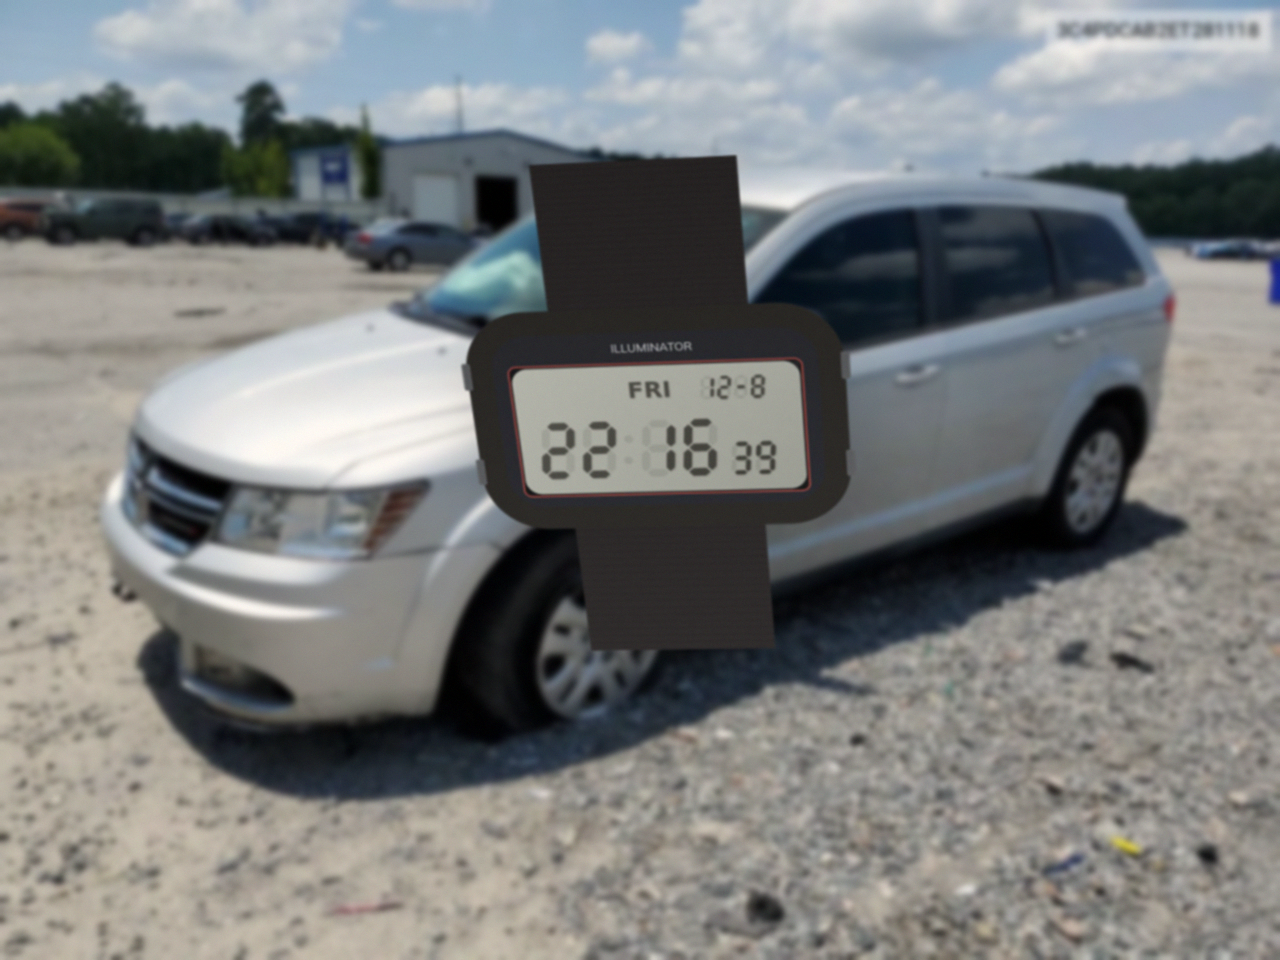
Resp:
**22:16:39**
